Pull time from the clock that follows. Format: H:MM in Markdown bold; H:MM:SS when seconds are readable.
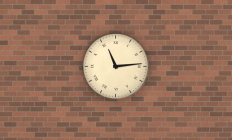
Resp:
**11:14**
